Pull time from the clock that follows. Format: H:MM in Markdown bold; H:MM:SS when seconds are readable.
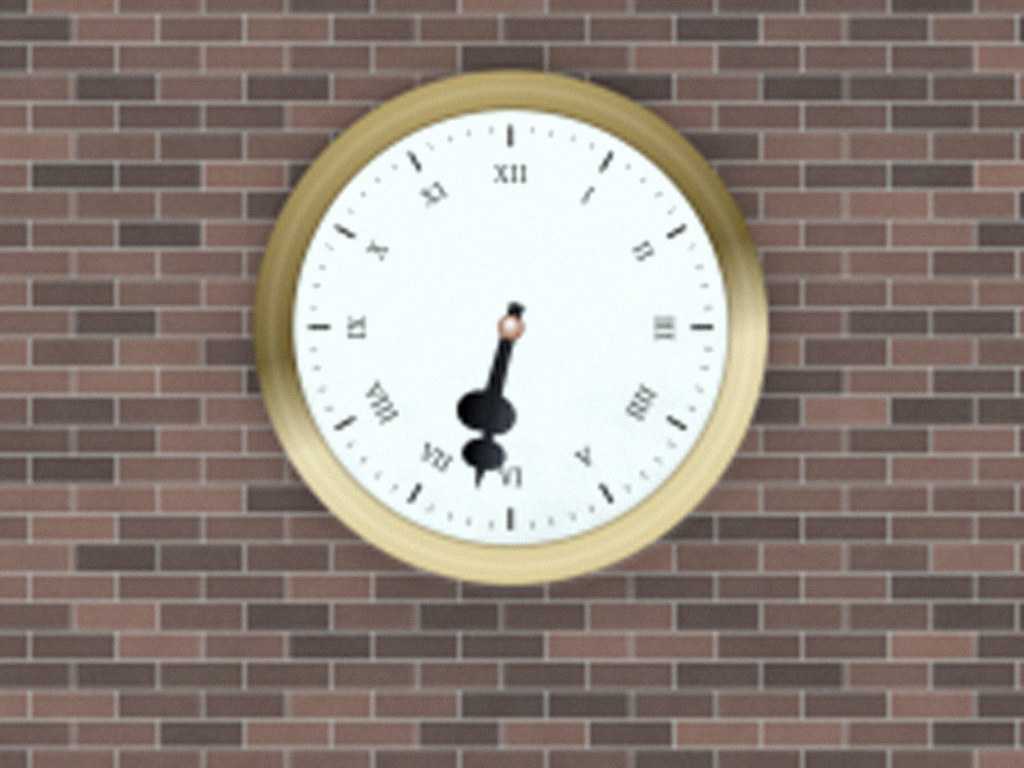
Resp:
**6:32**
